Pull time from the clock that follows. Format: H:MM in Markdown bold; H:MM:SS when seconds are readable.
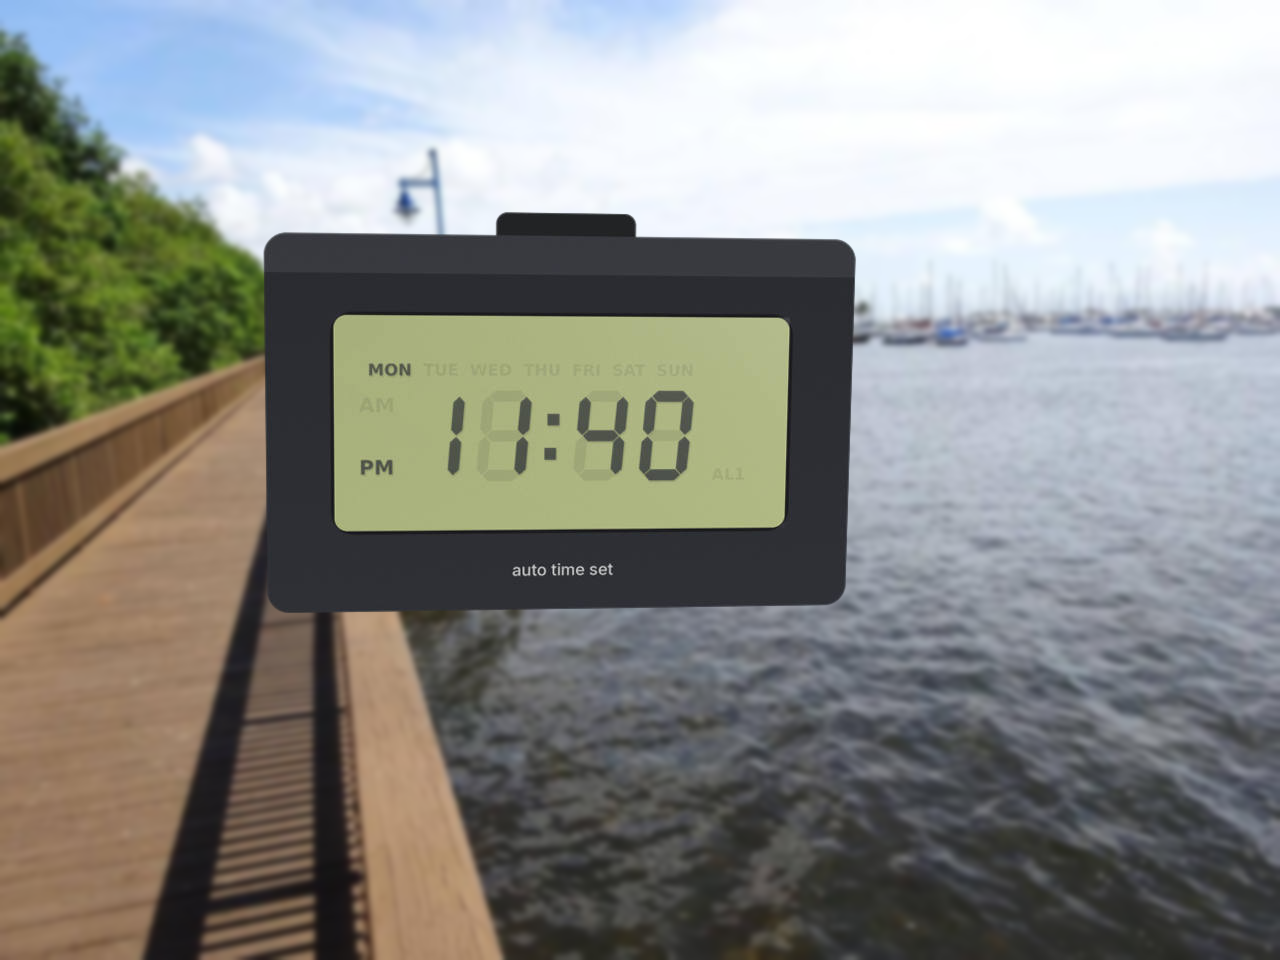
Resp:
**11:40**
